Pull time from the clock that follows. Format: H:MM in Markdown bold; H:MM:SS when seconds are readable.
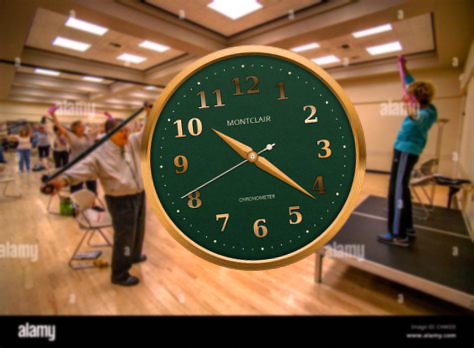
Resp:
**10:21:41**
